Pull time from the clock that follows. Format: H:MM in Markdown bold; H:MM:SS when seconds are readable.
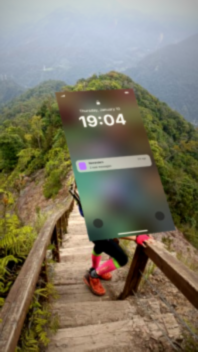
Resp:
**19:04**
